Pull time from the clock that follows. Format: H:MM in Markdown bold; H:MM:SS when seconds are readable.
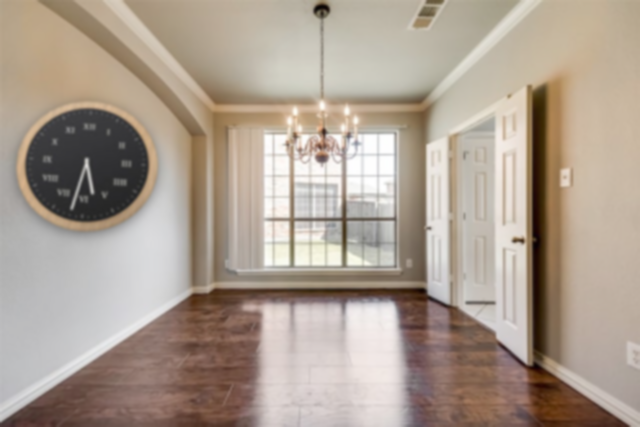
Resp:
**5:32**
